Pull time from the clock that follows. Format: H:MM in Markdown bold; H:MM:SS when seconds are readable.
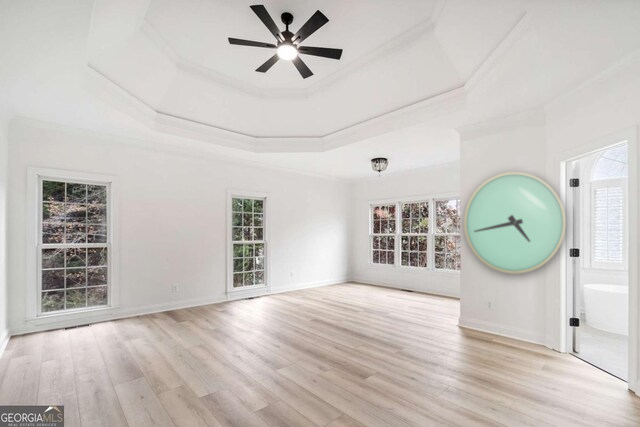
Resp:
**4:43**
